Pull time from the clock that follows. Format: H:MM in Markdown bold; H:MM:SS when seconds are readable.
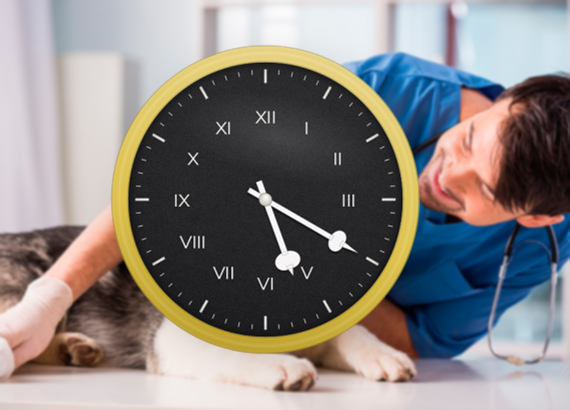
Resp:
**5:20**
